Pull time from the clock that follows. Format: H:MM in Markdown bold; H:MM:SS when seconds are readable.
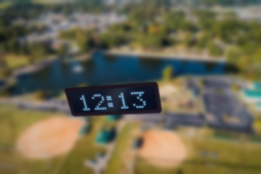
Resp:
**12:13**
